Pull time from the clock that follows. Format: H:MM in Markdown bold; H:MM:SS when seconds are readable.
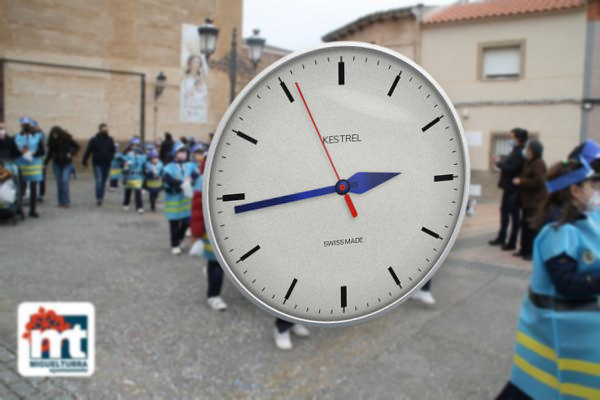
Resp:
**2:43:56**
